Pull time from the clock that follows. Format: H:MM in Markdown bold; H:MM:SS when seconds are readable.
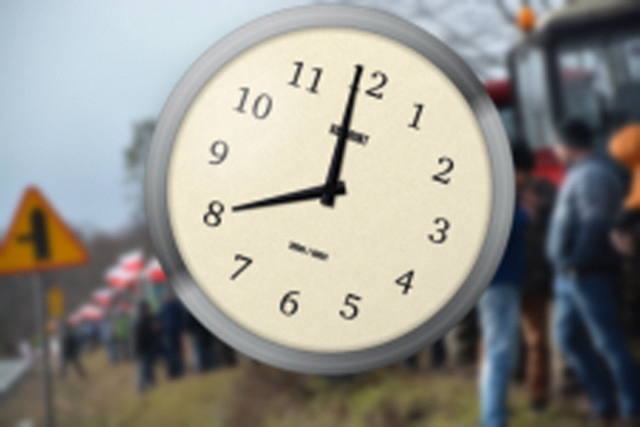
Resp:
**7:59**
